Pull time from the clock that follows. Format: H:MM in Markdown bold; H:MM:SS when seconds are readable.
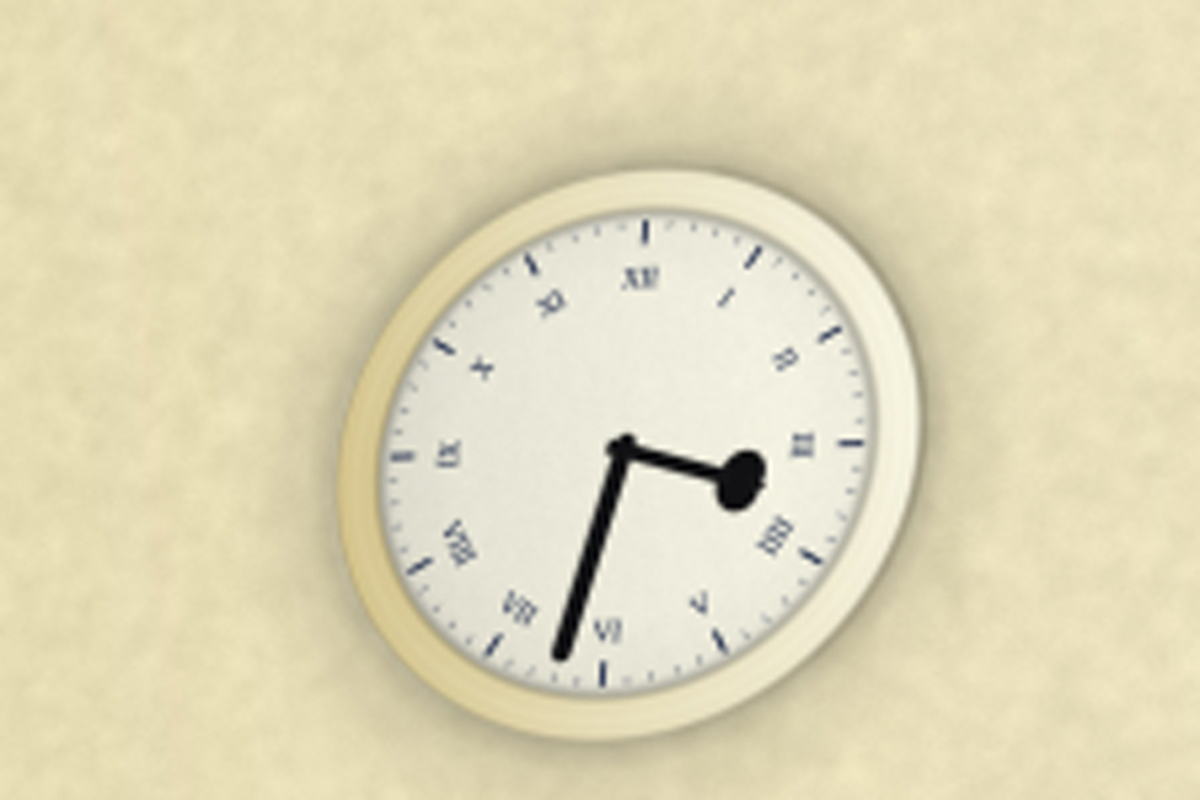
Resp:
**3:32**
